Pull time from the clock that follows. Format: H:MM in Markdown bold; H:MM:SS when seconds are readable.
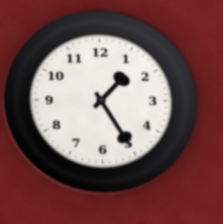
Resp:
**1:25**
